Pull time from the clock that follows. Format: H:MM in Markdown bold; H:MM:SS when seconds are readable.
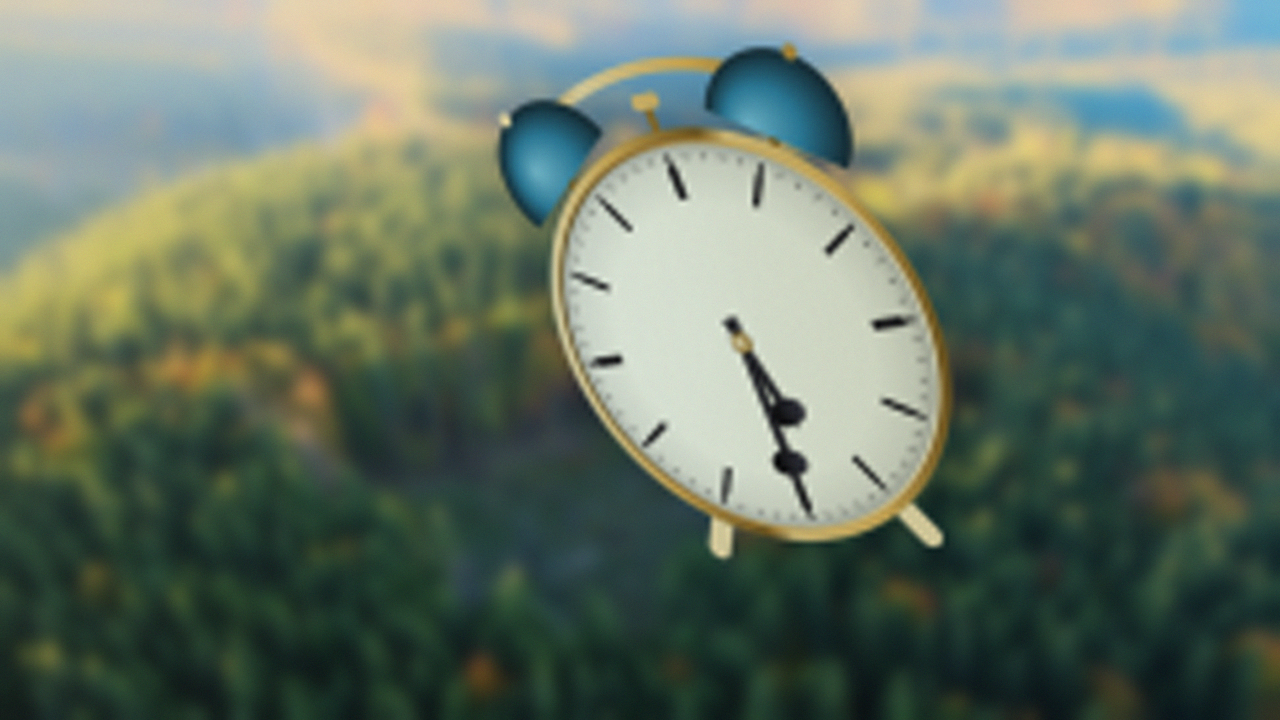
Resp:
**5:30**
